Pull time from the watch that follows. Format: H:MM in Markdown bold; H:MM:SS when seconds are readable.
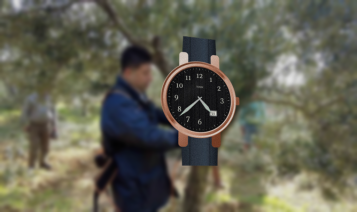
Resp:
**4:38**
